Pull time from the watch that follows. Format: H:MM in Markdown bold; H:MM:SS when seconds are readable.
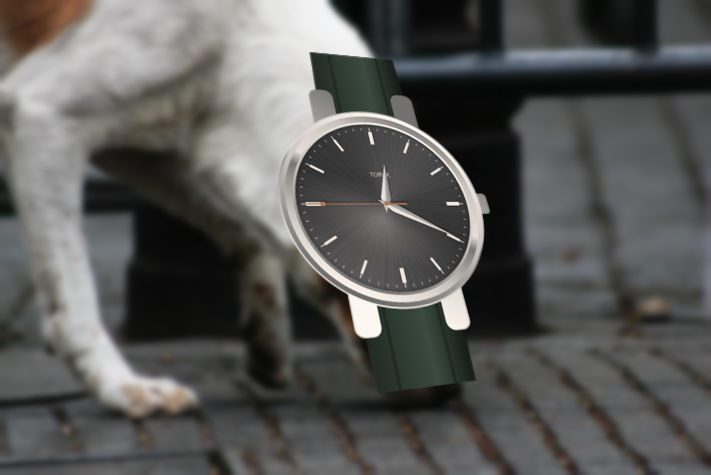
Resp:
**12:19:45**
